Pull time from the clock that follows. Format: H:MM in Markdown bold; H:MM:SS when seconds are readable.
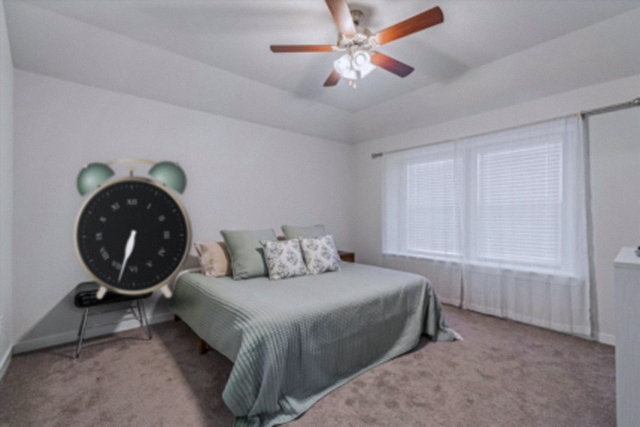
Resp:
**6:33**
